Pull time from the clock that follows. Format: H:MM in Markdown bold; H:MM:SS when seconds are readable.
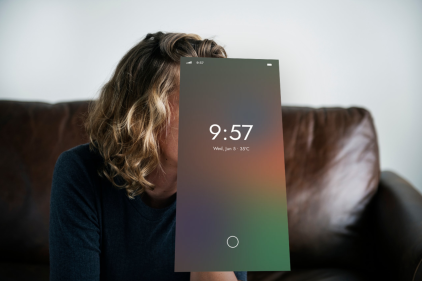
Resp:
**9:57**
